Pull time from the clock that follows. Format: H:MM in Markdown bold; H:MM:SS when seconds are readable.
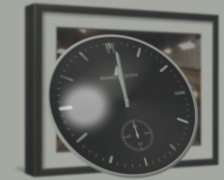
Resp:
**12:01**
